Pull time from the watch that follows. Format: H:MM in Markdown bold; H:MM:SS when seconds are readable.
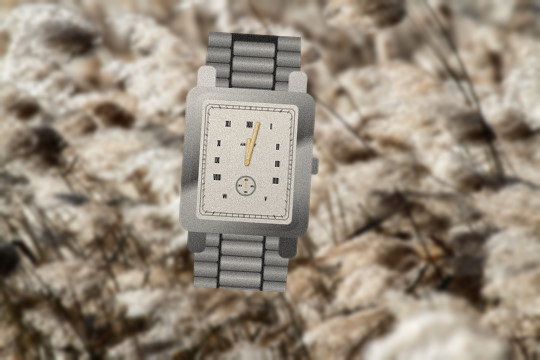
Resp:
**12:02**
